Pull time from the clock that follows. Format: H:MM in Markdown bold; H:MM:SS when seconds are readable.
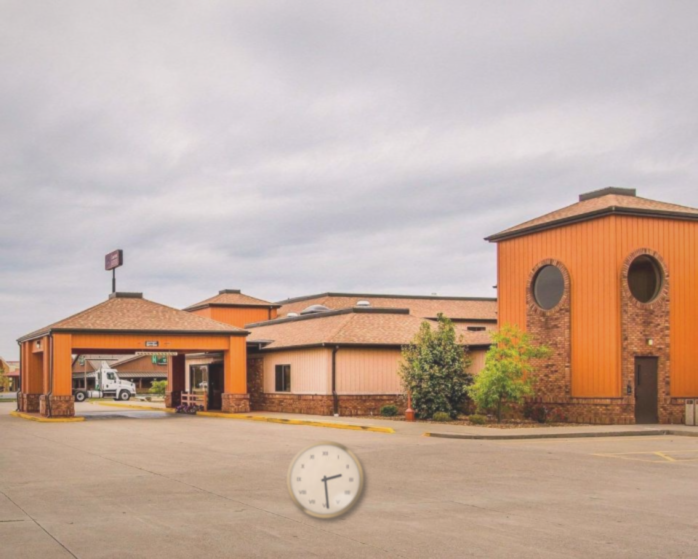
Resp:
**2:29**
